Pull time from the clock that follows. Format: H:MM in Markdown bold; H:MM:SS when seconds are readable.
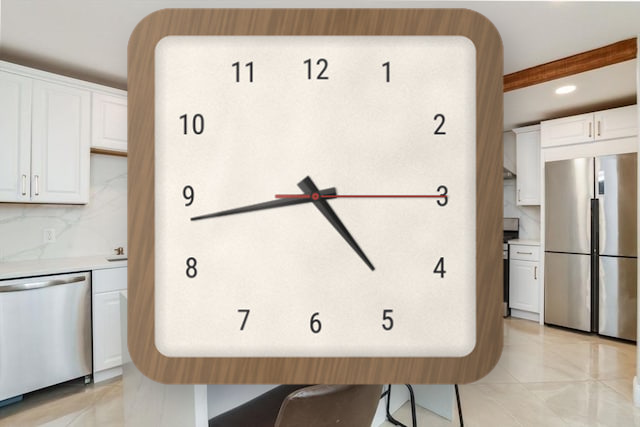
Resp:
**4:43:15**
